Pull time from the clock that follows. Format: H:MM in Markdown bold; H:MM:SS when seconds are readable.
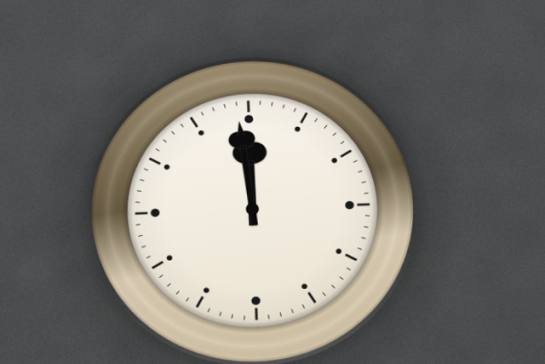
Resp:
**11:59**
